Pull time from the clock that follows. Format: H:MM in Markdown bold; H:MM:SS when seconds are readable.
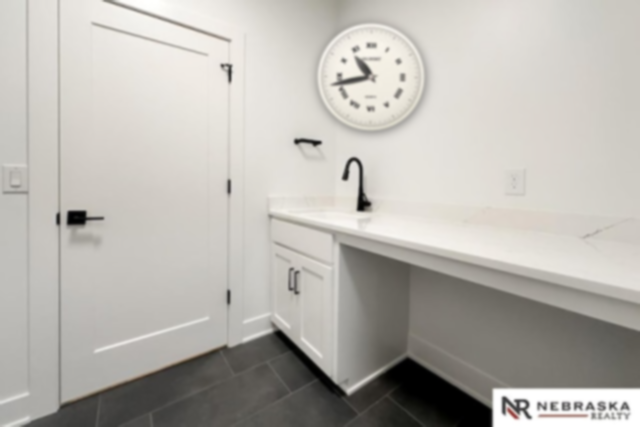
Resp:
**10:43**
